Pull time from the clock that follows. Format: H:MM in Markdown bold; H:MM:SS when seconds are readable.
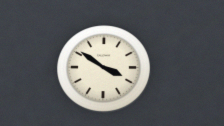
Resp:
**3:51**
